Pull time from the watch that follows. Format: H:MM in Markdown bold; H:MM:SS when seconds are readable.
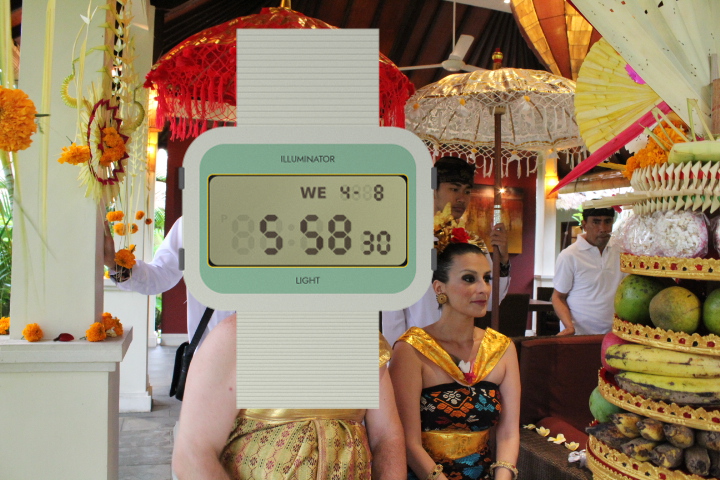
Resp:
**5:58:30**
